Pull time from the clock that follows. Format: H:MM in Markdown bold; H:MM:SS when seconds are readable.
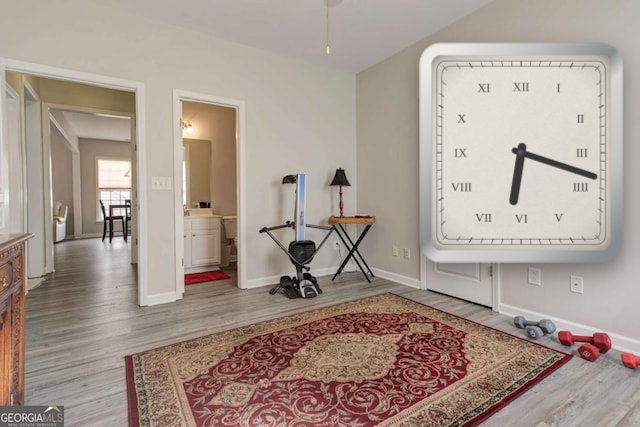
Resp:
**6:18**
